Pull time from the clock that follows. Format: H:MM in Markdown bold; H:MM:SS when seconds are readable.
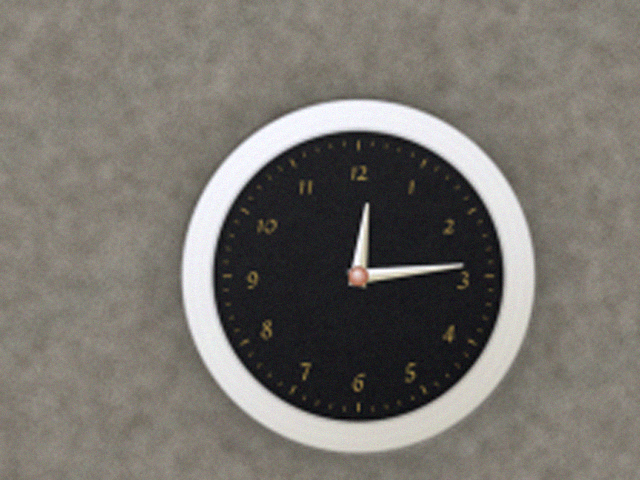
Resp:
**12:14**
